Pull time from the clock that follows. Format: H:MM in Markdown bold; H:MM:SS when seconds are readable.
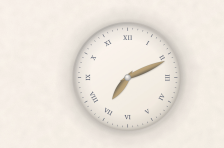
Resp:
**7:11**
